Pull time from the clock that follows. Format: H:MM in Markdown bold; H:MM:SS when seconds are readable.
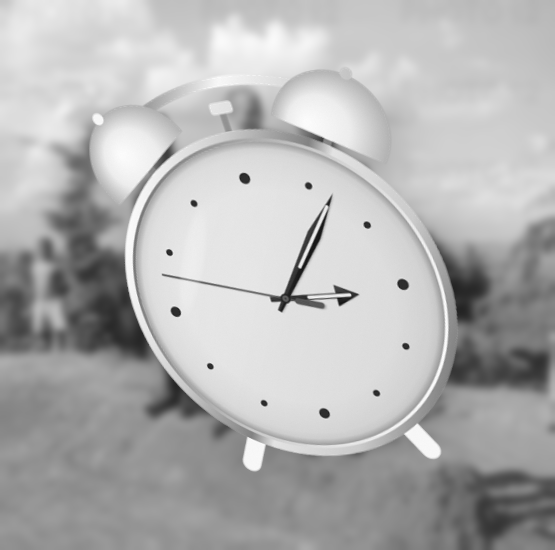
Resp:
**3:06:48**
